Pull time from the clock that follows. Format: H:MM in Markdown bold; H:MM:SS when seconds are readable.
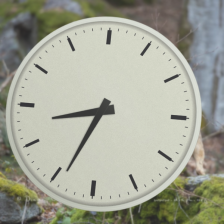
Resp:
**8:34**
